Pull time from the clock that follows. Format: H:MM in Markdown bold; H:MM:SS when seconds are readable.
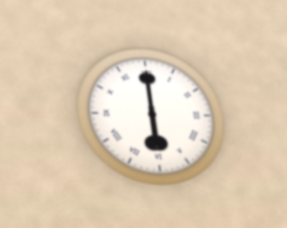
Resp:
**6:00**
